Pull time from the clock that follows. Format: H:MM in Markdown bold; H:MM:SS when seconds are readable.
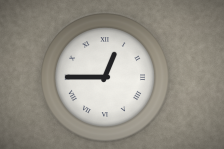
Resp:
**12:45**
